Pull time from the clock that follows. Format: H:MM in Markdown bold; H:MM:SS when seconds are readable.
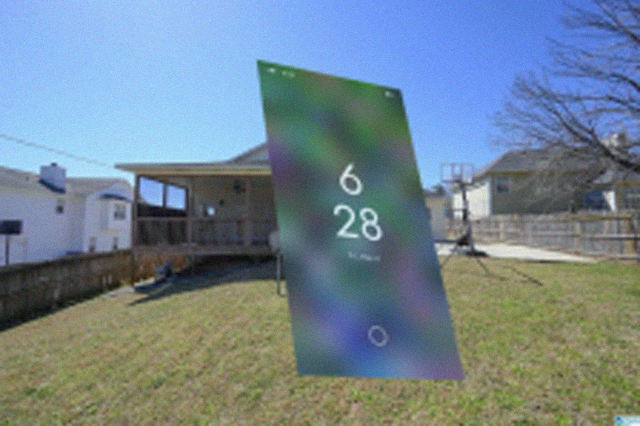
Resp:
**6:28**
